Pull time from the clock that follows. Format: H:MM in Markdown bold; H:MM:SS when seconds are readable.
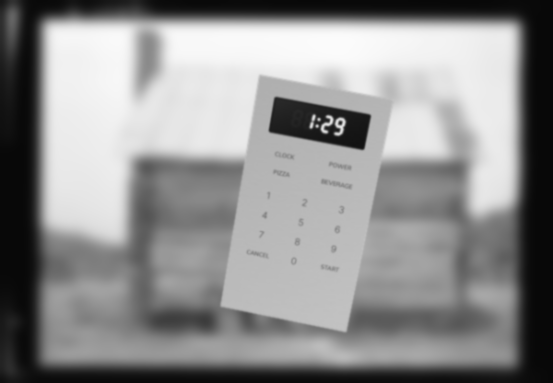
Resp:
**1:29**
